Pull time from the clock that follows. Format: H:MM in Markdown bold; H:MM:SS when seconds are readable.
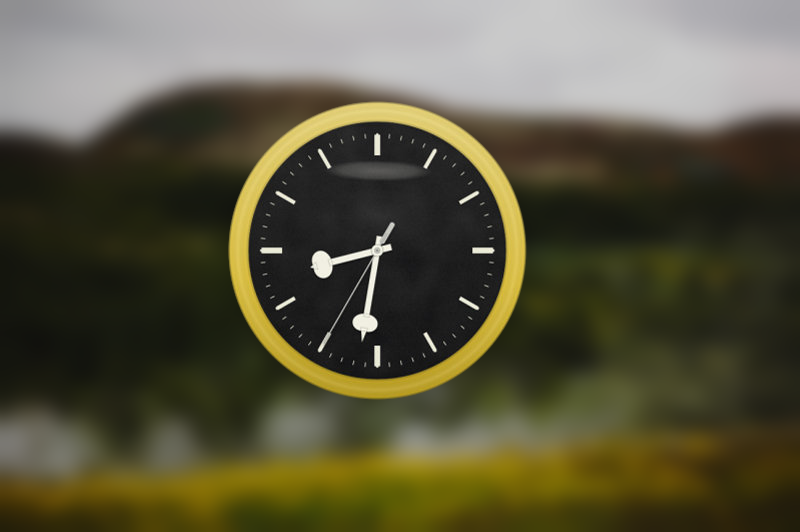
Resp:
**8:31:35**
